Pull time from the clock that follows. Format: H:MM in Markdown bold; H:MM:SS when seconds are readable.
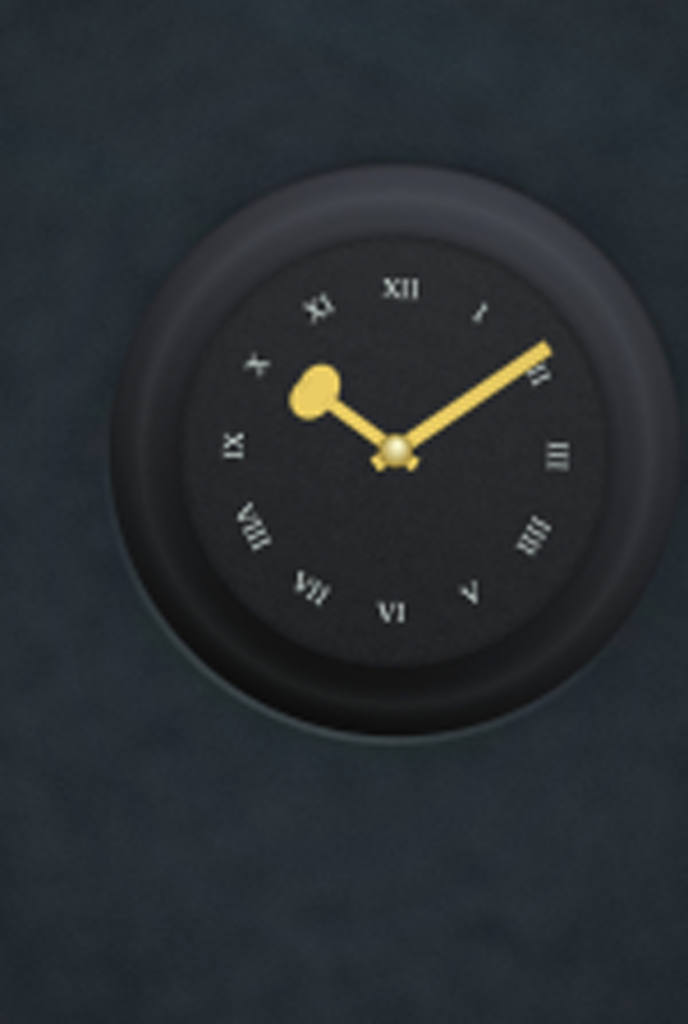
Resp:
**10:09**
